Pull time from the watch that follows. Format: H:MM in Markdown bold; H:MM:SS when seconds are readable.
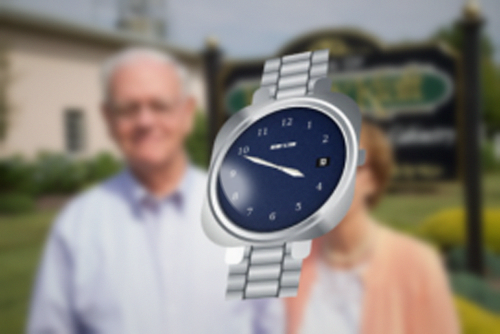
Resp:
**3:49**
